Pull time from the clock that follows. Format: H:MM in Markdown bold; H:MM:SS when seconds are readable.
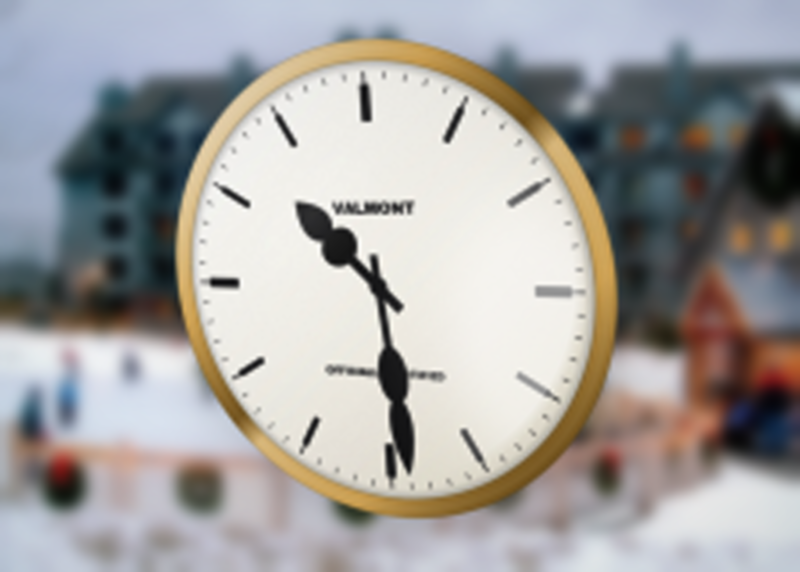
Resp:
**10:29**
